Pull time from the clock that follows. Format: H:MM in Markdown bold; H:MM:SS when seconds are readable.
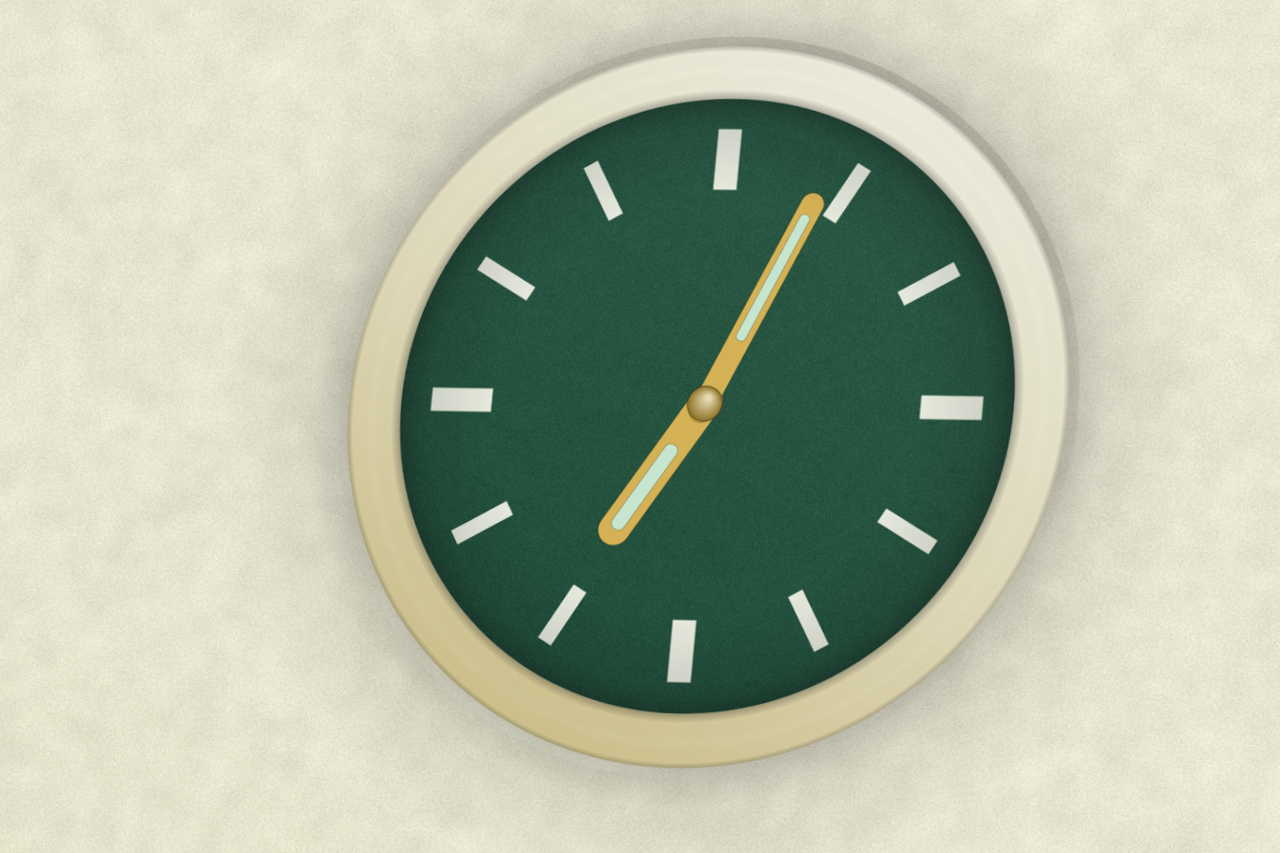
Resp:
**7:04**
